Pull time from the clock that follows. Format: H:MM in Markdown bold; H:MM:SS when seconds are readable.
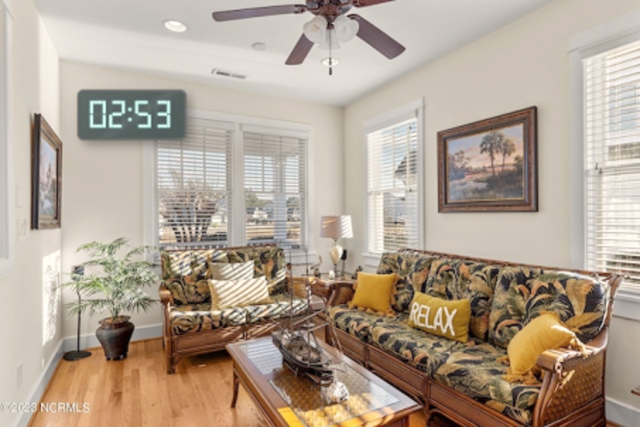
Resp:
**2:53**
